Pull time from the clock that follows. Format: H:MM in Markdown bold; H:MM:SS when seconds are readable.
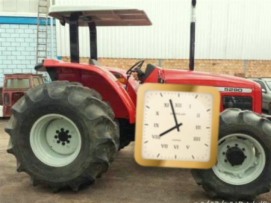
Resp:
**7:57**
